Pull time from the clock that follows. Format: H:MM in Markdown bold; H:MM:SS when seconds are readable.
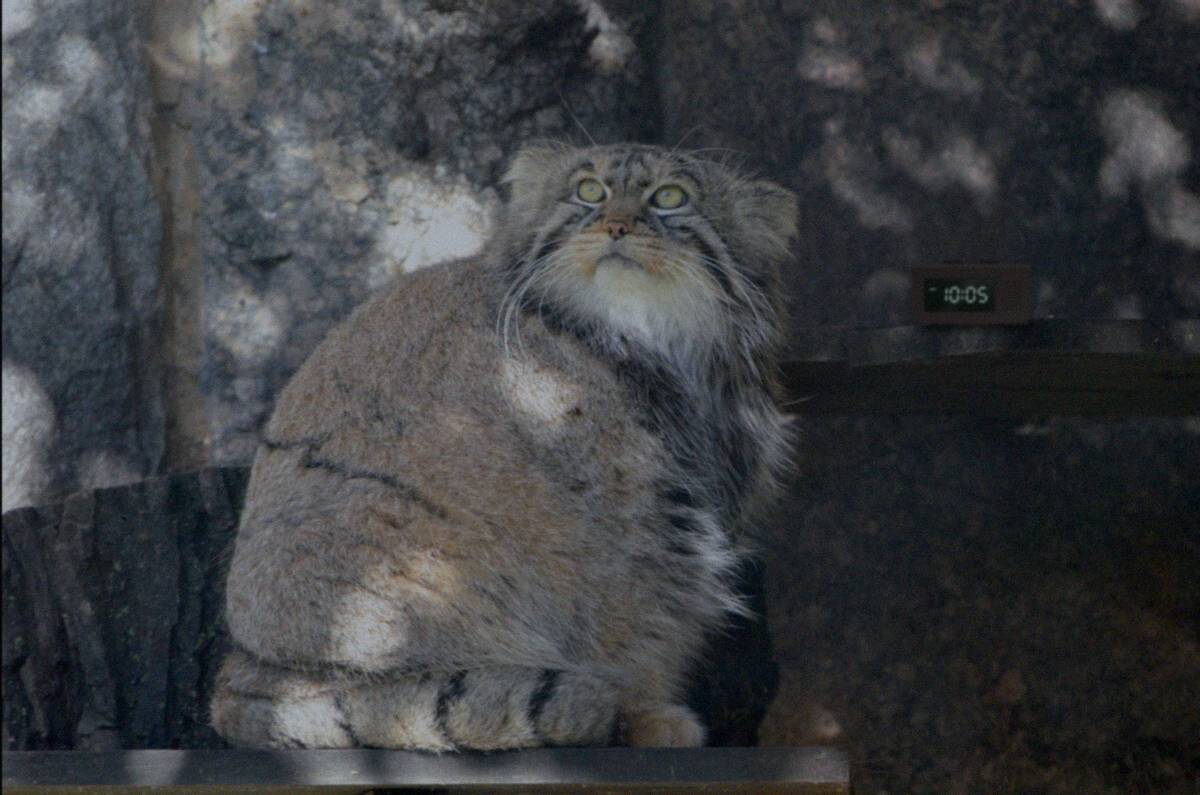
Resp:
**10:05**
